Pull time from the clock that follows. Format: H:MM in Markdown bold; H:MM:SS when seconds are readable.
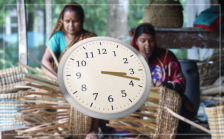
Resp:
**3:18**
